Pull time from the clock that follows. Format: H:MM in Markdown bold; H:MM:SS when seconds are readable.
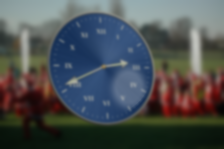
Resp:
**2:41**
